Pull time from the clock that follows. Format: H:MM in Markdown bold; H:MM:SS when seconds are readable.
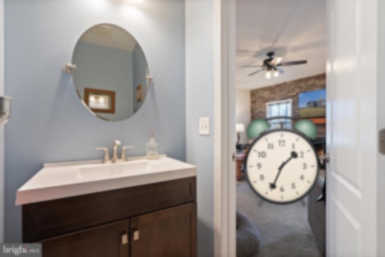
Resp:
**1:34**
